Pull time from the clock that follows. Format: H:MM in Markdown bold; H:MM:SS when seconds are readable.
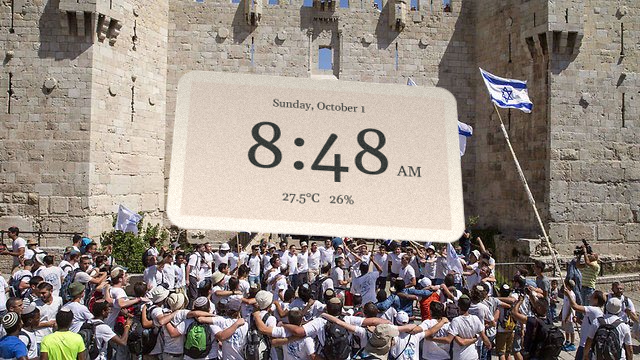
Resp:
**8:48**
